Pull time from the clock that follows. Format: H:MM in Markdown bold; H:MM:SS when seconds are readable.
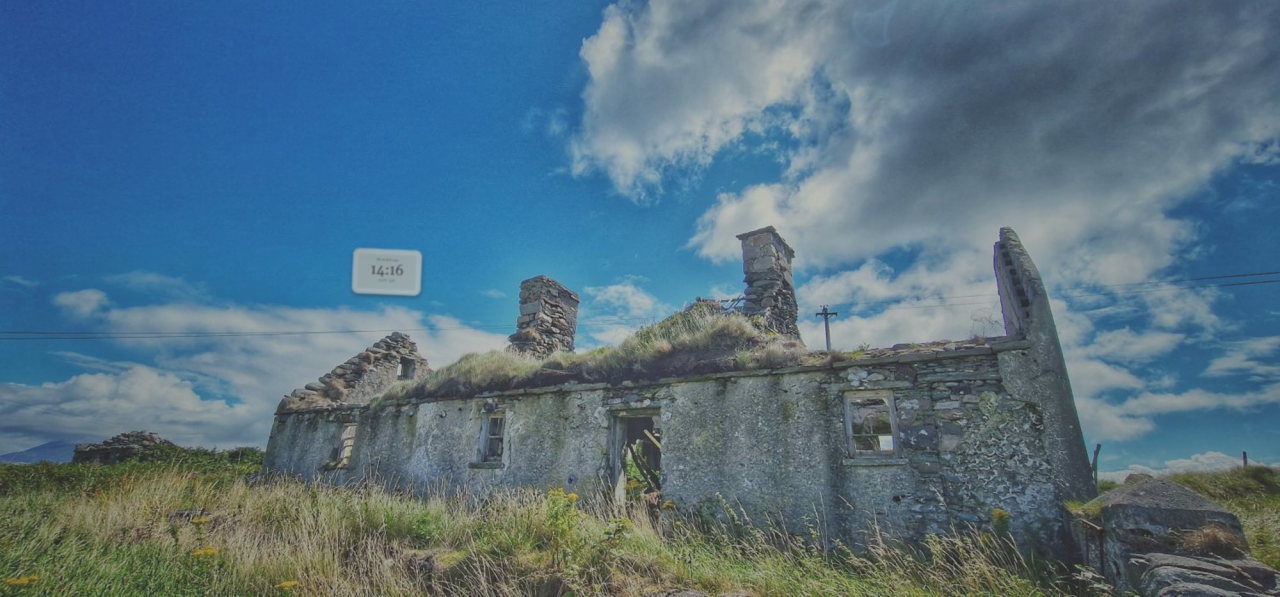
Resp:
**14:16**
